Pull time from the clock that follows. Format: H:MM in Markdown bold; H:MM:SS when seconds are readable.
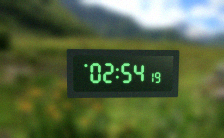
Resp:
**2:54:19**
